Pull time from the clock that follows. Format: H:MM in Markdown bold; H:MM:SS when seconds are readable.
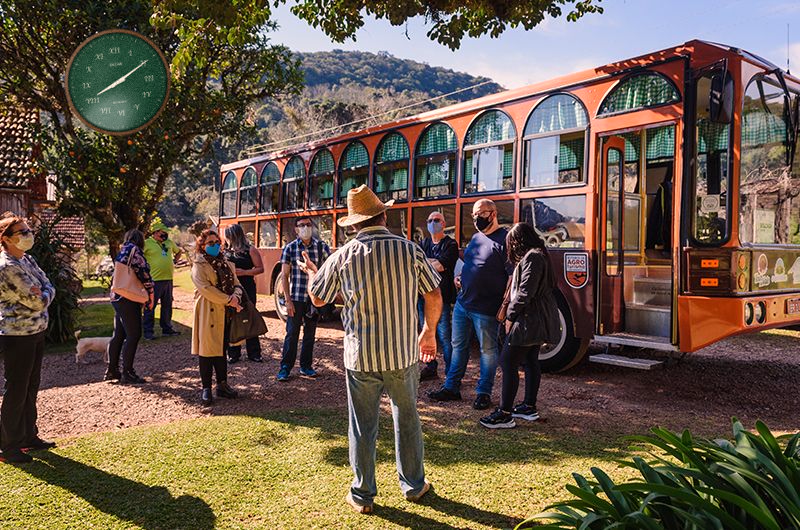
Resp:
**8:10**
